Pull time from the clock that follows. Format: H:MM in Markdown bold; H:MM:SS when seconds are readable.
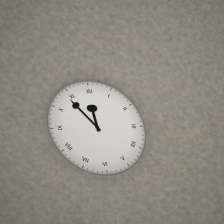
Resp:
**11:54**
